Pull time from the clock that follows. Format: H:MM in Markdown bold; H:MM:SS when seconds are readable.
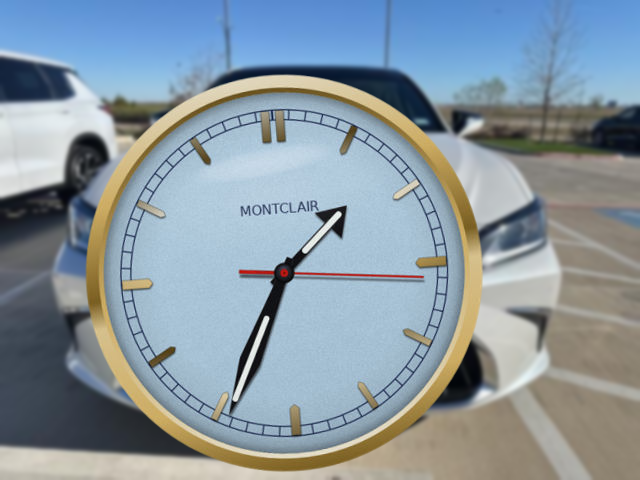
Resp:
**1:34:16**
